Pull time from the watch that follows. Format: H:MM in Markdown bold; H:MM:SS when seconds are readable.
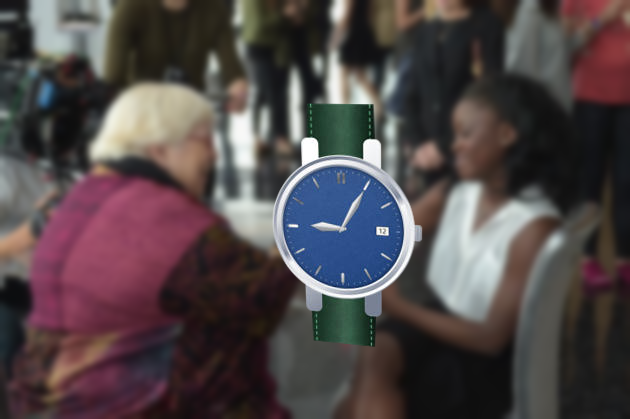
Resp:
**9:05**
